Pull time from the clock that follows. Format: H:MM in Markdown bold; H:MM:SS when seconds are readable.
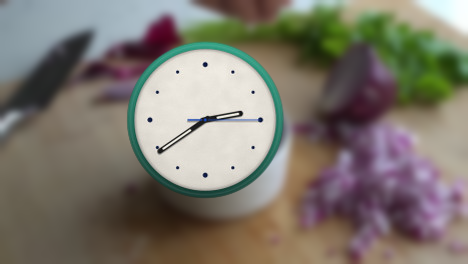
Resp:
**2:39:15**
